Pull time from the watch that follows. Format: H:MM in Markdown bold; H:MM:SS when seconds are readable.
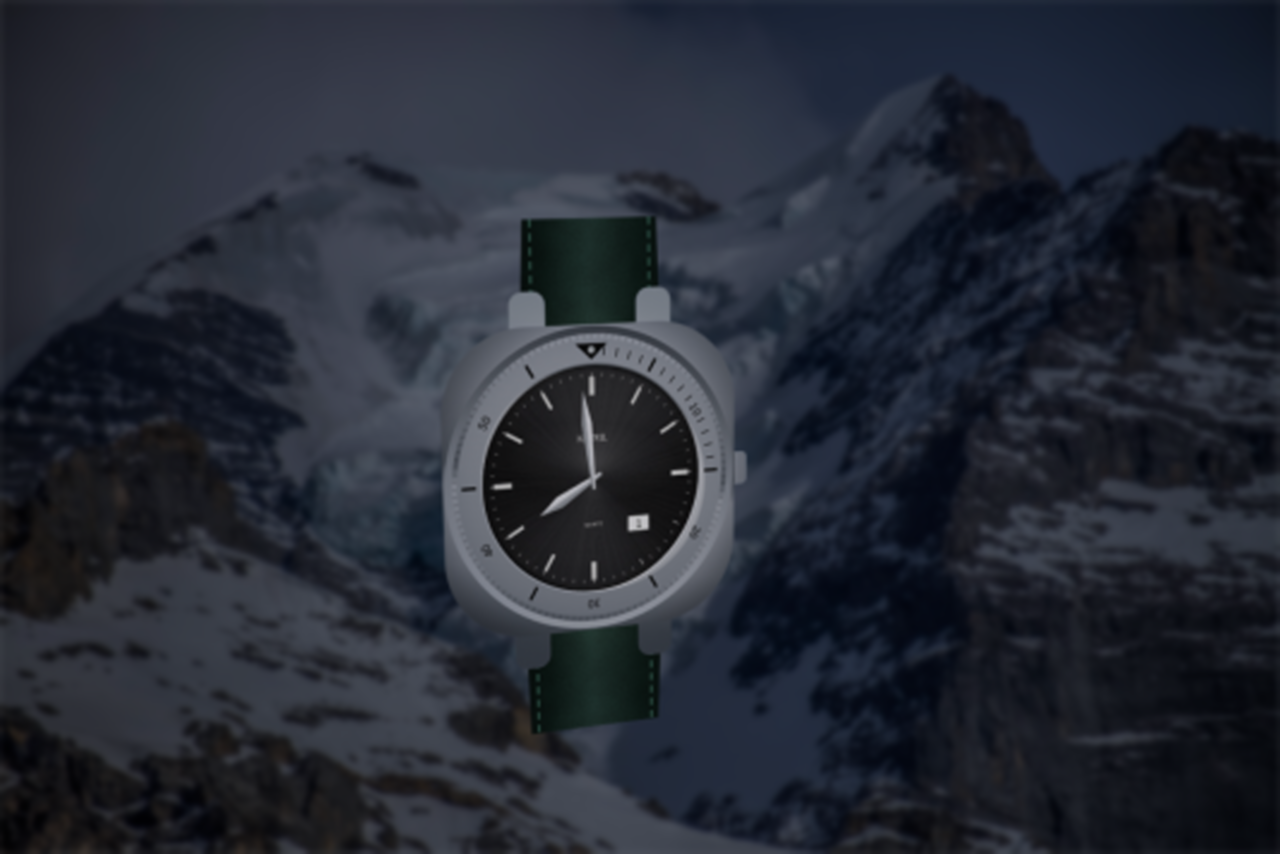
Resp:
**7:59**
